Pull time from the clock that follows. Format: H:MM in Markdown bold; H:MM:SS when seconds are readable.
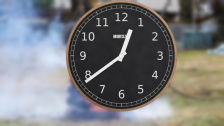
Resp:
**12:39**
